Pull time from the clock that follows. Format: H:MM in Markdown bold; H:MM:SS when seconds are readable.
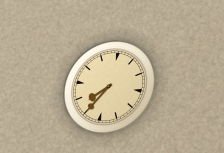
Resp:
**7:35**
